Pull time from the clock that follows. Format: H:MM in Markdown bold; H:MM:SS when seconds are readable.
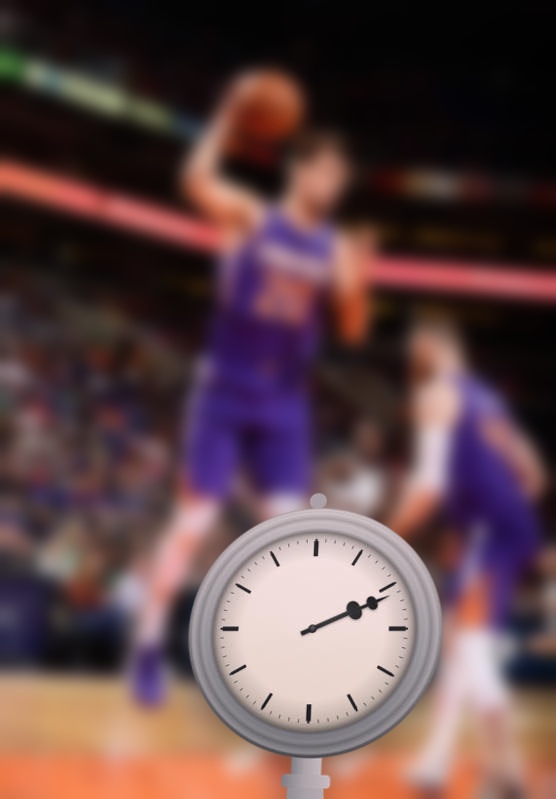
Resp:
**2:11**
